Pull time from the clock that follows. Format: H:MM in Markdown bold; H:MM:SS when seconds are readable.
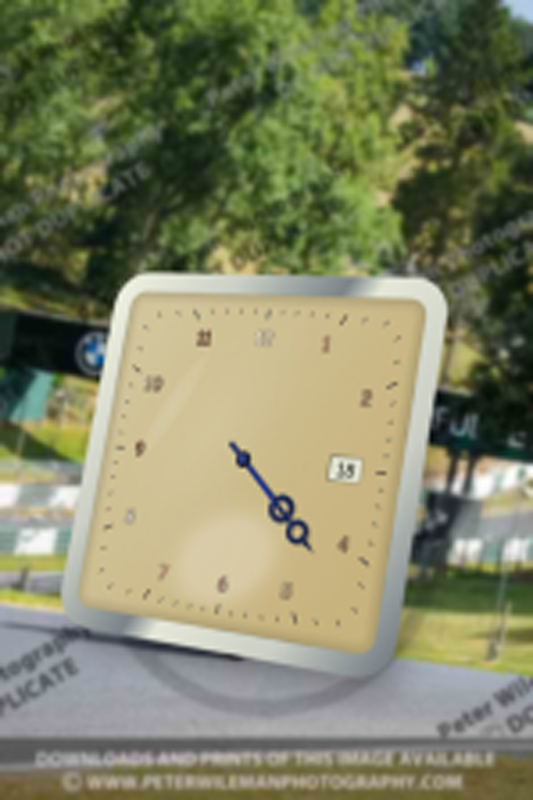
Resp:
**4:22**
